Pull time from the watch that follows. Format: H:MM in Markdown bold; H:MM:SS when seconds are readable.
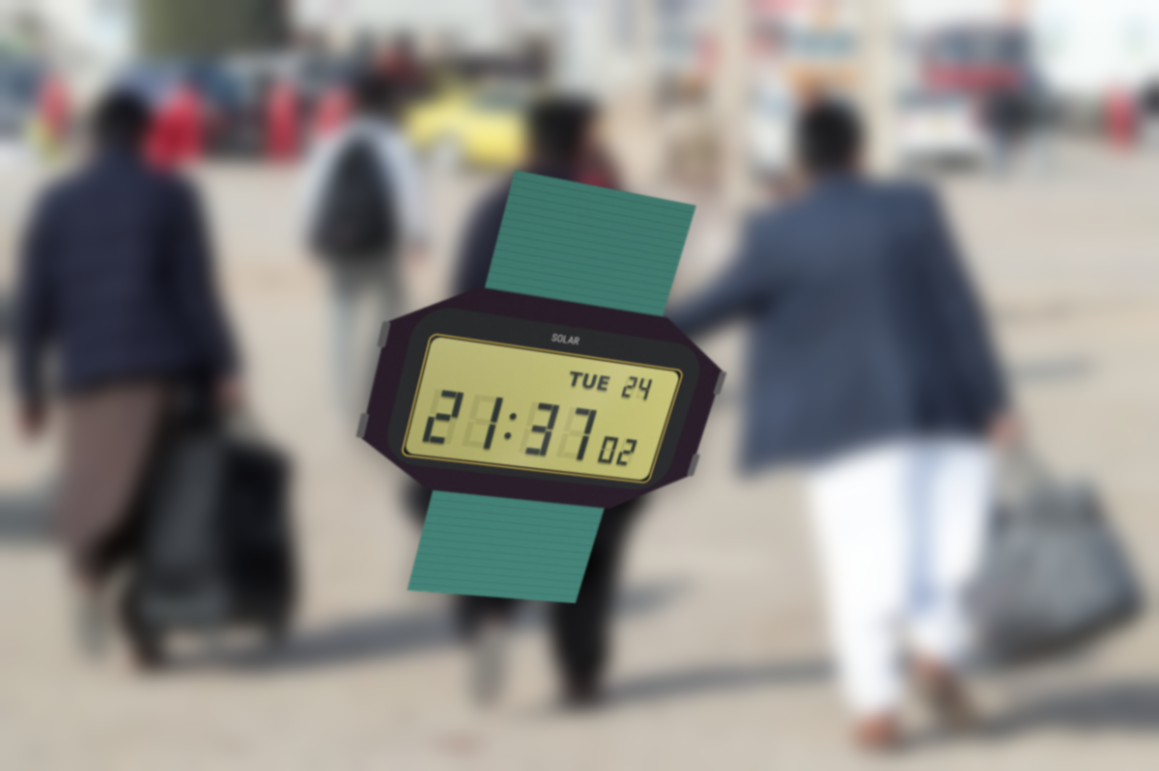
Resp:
**21:37:02**
